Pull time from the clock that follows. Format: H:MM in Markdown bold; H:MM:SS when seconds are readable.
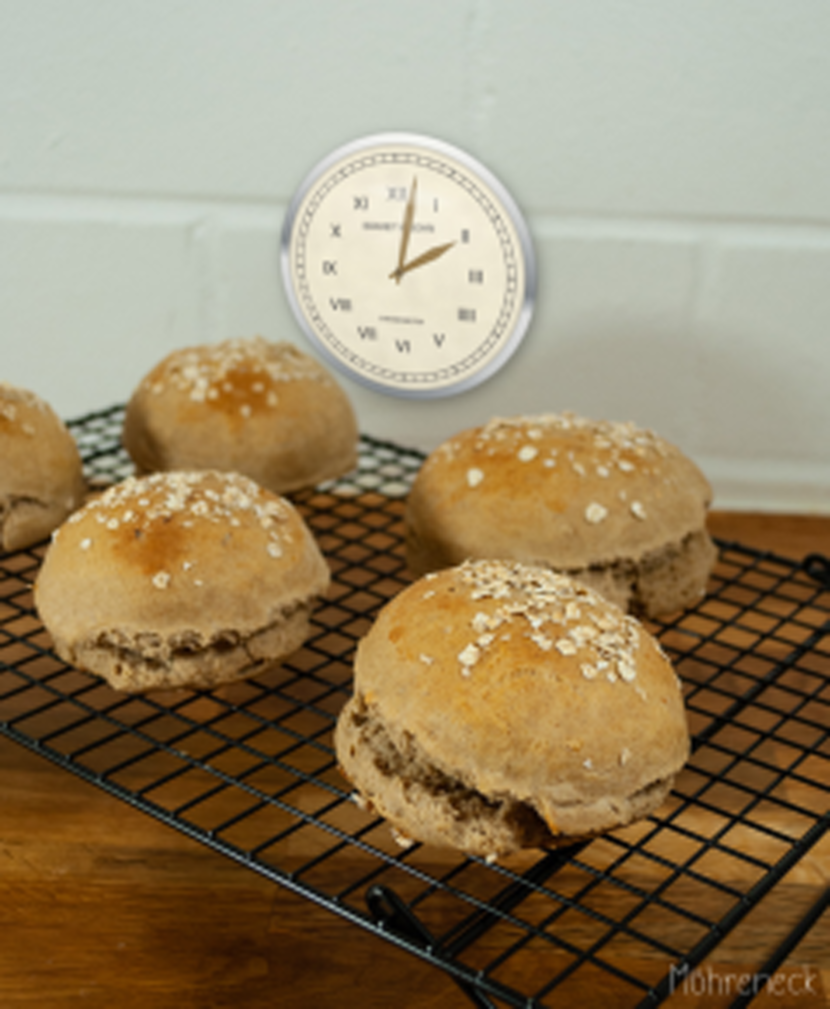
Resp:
**2:02**
